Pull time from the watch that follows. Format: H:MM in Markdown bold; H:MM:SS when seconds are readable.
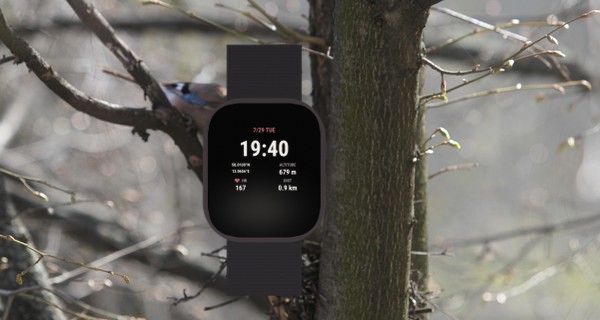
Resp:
**19:40**
